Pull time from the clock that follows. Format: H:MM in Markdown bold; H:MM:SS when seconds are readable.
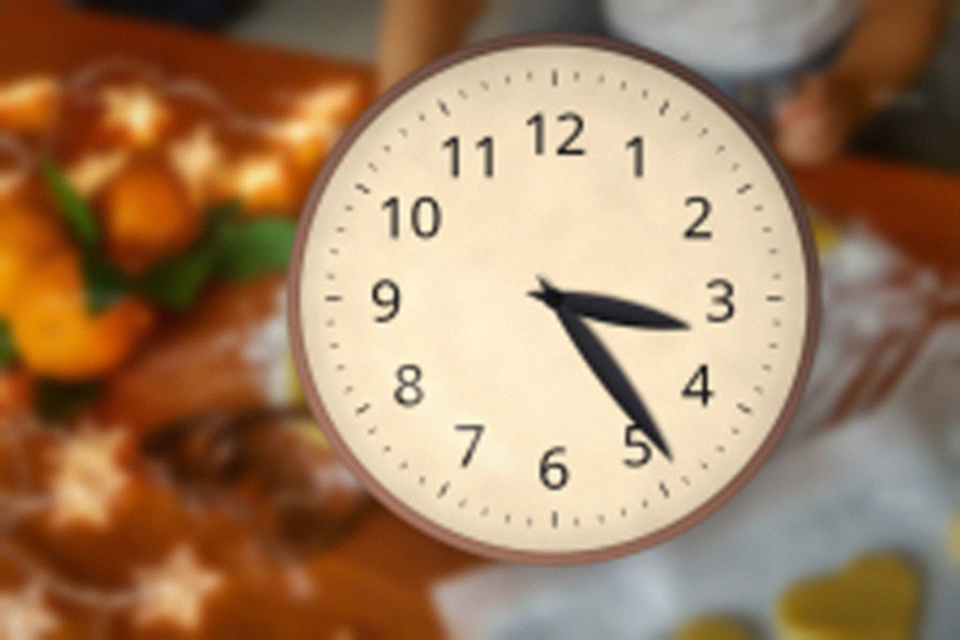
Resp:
**3:24**
